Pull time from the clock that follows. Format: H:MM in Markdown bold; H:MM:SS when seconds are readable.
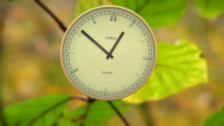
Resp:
**12:51**
